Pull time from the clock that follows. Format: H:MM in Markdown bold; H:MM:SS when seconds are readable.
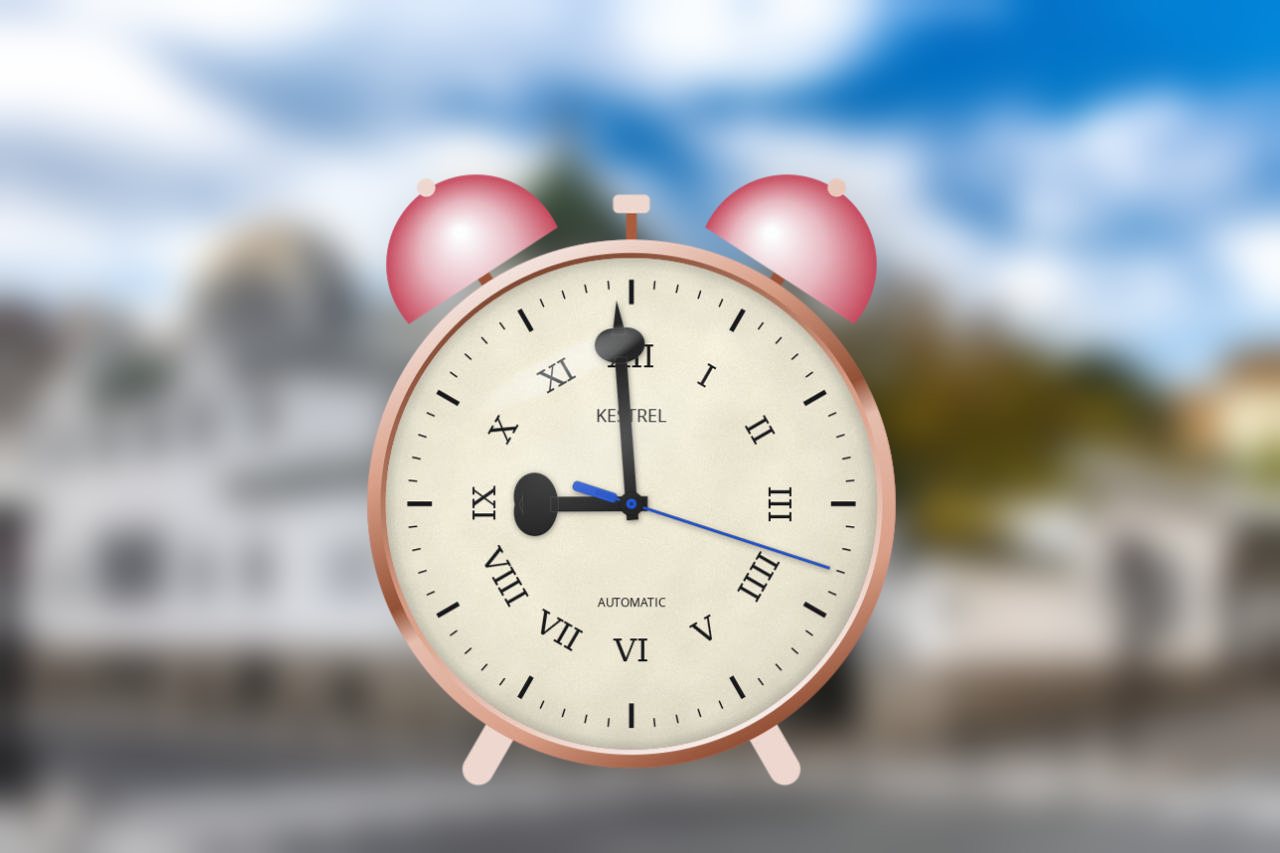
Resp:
**8:59:18**
